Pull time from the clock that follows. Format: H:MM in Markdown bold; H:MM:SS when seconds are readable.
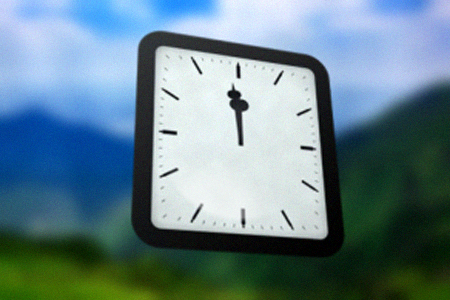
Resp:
**11:59**
